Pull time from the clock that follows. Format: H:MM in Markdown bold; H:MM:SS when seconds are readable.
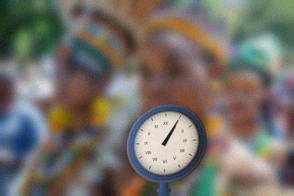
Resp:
**1:05**
